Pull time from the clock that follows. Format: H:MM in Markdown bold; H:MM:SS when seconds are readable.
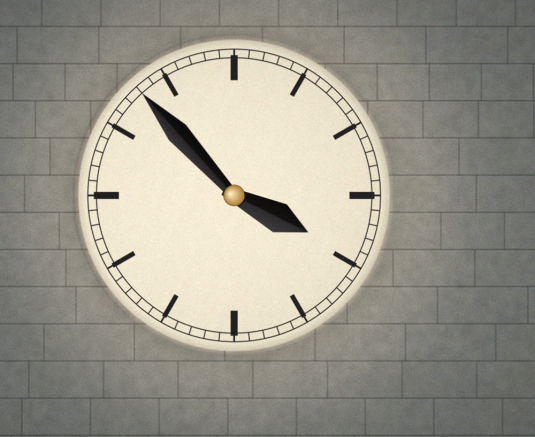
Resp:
**3:53**
